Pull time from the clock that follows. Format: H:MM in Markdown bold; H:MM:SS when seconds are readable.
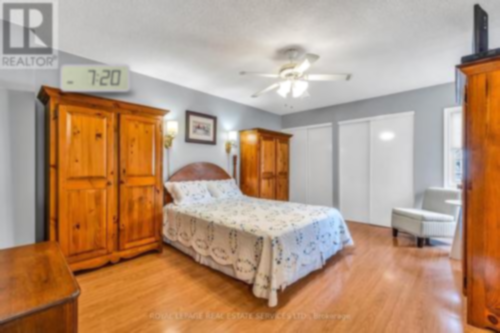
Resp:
**7:20**
